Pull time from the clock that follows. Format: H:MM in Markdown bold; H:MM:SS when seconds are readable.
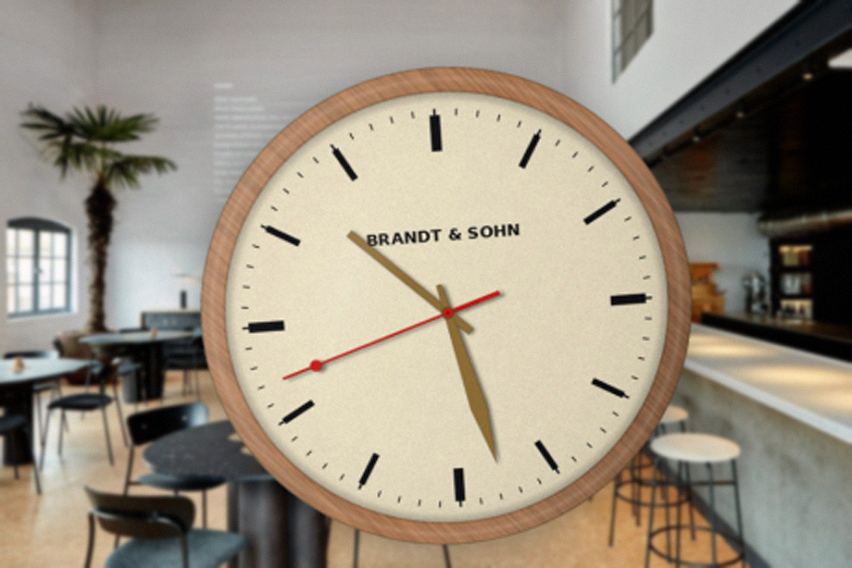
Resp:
**10:27:42**
